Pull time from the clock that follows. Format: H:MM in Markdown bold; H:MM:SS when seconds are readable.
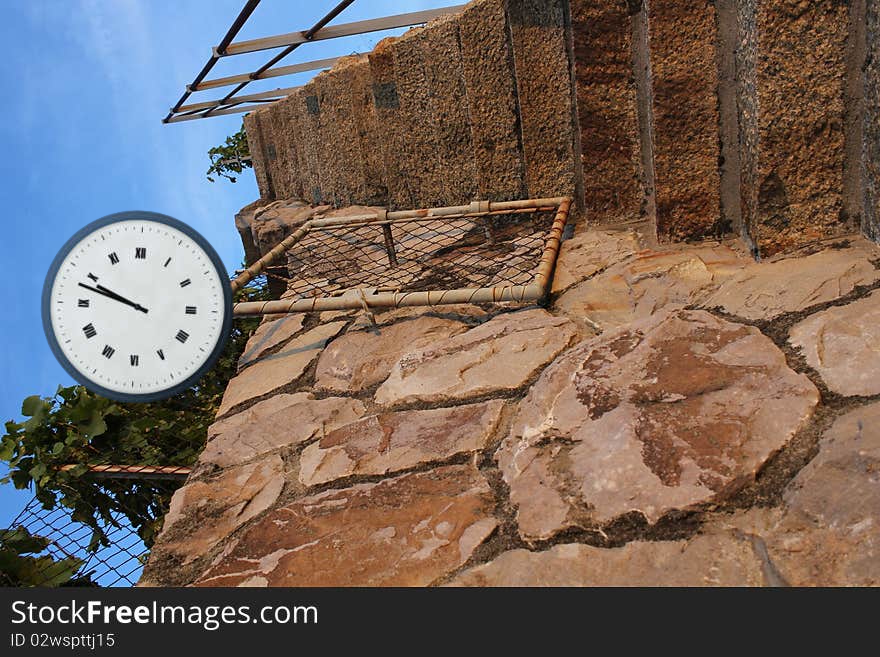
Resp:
**9:48**
